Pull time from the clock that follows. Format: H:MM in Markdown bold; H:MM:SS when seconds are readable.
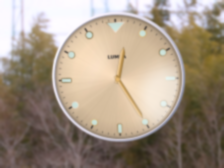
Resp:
**12:25**
